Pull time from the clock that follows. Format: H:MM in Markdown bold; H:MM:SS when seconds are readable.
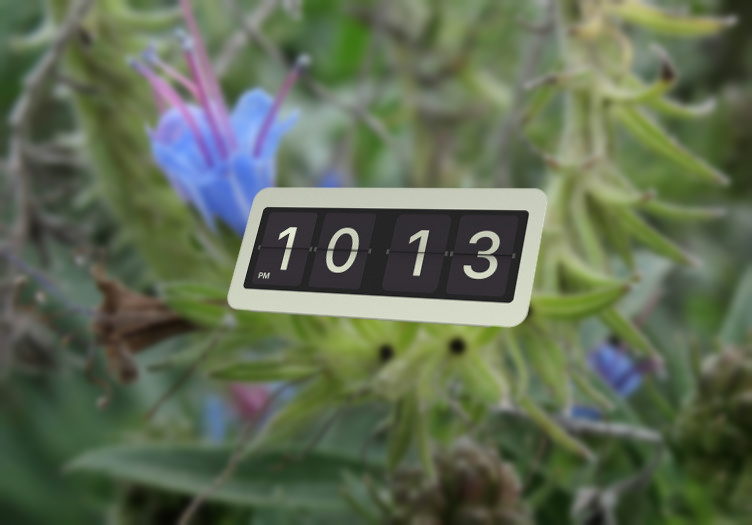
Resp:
**10:13**
